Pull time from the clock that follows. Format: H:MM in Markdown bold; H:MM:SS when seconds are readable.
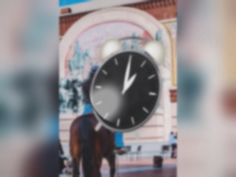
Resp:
**1:00**
